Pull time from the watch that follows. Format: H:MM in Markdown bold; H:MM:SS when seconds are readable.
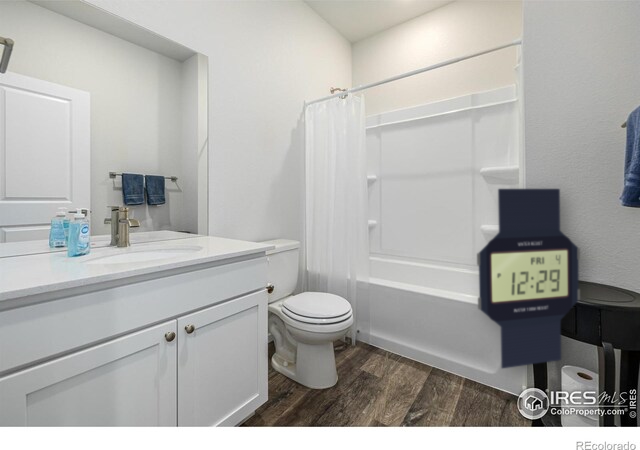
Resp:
**12:29**
